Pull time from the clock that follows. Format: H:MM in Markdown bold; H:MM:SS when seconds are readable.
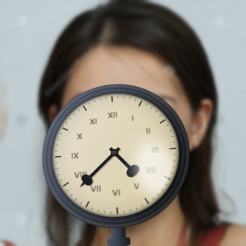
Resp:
**4:38**
